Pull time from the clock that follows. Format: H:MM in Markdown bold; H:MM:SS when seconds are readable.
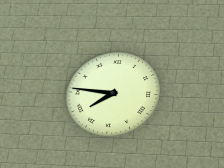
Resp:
**7:46**
